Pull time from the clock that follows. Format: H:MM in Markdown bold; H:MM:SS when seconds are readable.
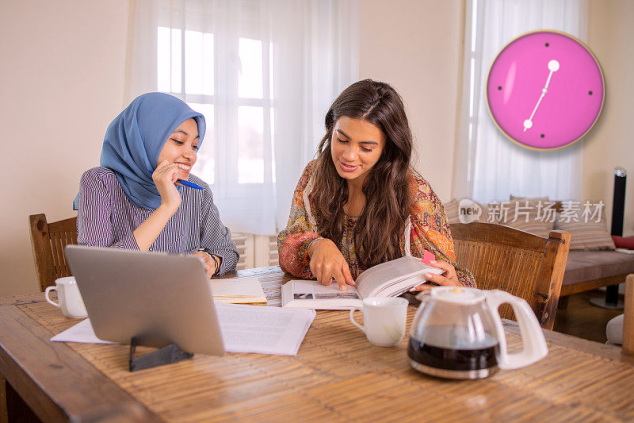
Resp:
**12:34**
